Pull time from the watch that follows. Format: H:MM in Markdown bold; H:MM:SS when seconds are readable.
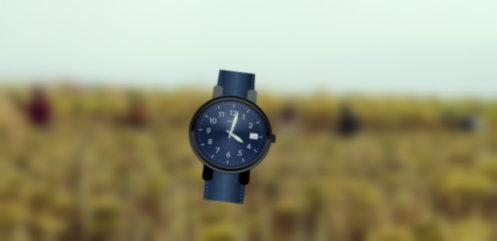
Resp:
**4:02**
